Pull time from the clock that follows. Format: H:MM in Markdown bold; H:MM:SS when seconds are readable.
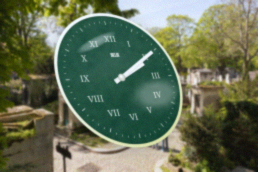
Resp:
**2:10**
